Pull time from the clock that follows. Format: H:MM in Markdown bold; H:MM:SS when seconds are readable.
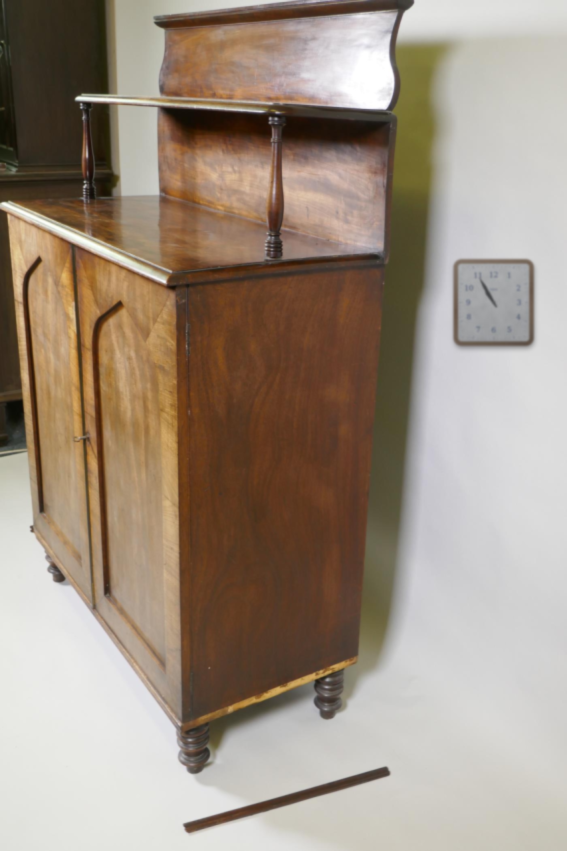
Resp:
**10:55**
